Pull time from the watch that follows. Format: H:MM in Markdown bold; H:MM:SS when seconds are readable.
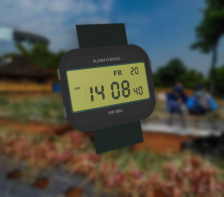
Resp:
**14:08:40**
